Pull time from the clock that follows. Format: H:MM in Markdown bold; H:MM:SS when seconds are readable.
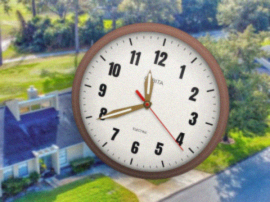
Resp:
**11:39:21**
